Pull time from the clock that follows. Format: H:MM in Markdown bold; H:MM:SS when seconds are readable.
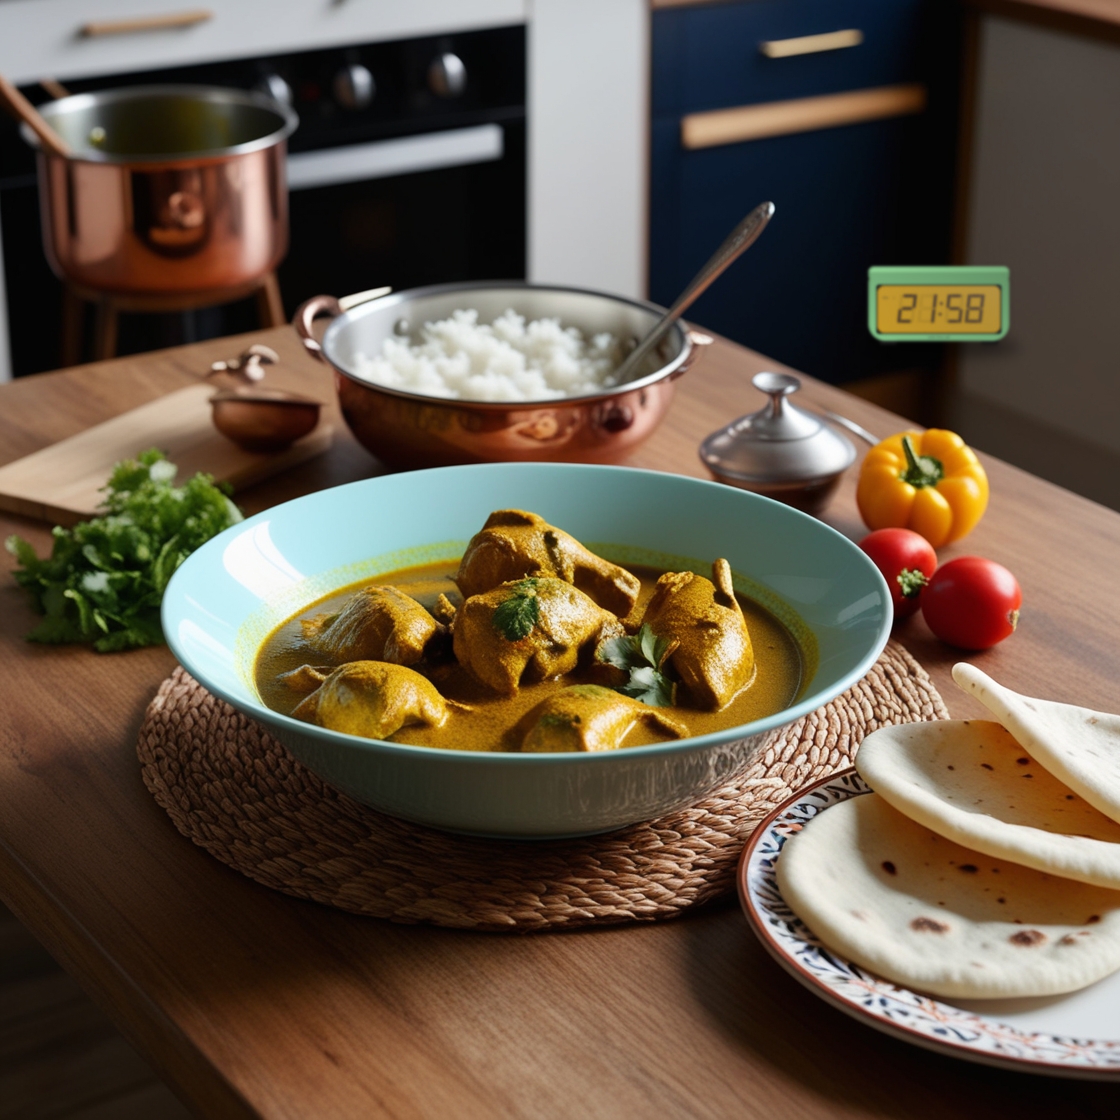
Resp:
**21:58**
